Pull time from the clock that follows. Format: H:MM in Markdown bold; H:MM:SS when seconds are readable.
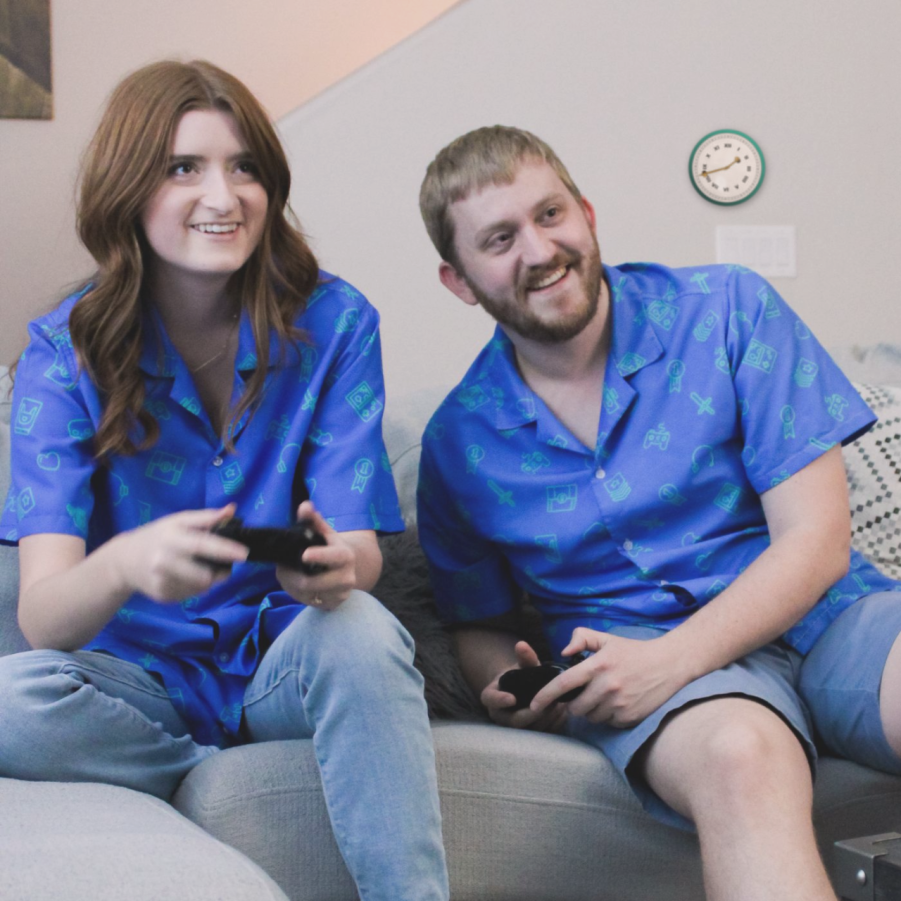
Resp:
**1:42**
